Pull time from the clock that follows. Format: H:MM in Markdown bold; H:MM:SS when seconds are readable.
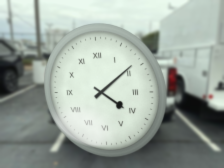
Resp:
**4:09**
